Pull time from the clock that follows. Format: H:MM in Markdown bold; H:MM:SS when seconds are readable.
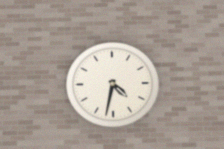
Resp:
**4:32**
